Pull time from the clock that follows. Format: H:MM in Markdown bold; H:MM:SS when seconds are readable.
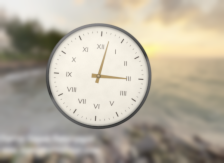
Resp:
**3:02**
